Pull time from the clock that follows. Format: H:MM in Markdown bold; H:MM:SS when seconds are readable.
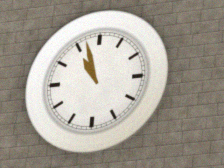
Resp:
**10:57**
